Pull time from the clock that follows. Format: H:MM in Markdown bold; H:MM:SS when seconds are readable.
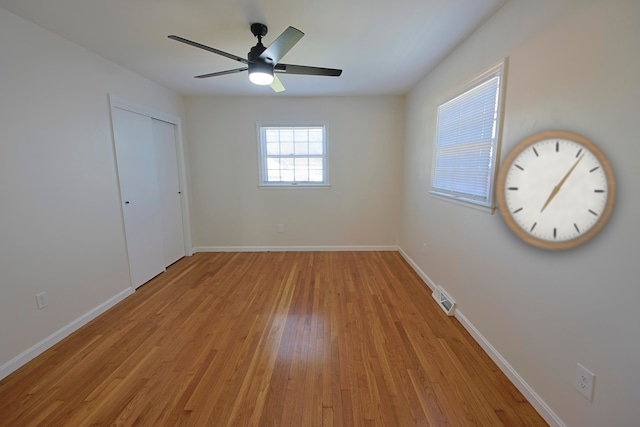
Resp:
**7:06**
